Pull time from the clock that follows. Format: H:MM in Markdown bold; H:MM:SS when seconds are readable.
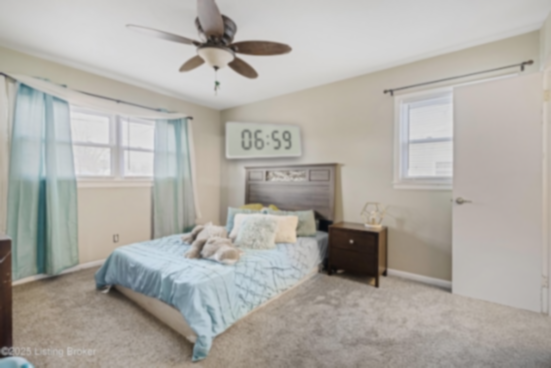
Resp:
**6:59**
